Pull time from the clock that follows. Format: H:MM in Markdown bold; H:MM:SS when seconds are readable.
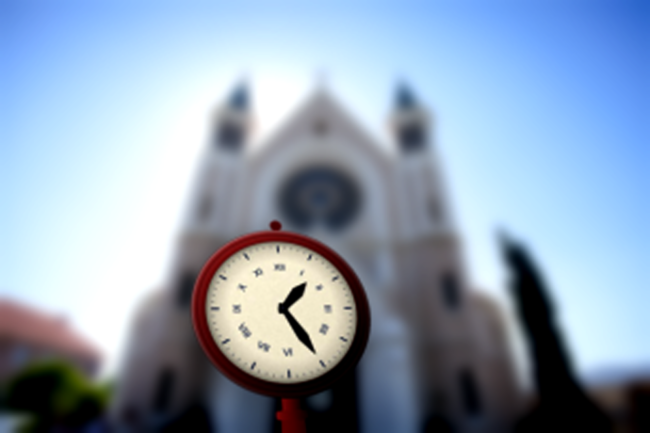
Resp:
**1:25**
